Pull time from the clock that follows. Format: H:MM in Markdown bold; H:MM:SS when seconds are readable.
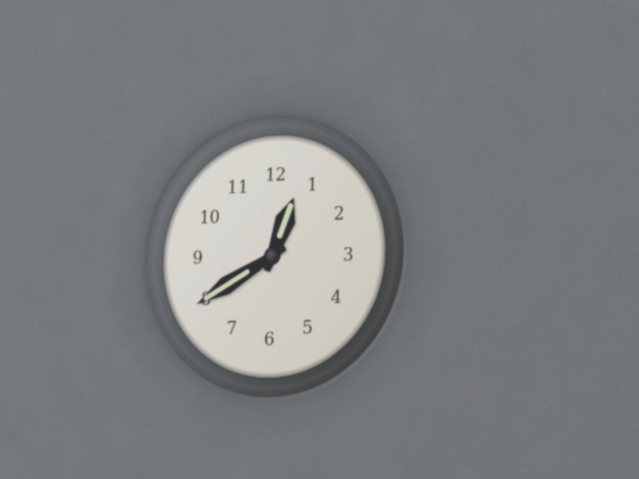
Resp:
**12:40**
